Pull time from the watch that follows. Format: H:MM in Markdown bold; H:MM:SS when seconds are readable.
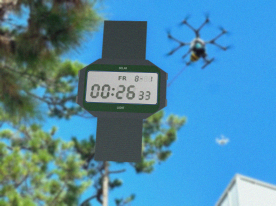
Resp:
**0:26:33**
